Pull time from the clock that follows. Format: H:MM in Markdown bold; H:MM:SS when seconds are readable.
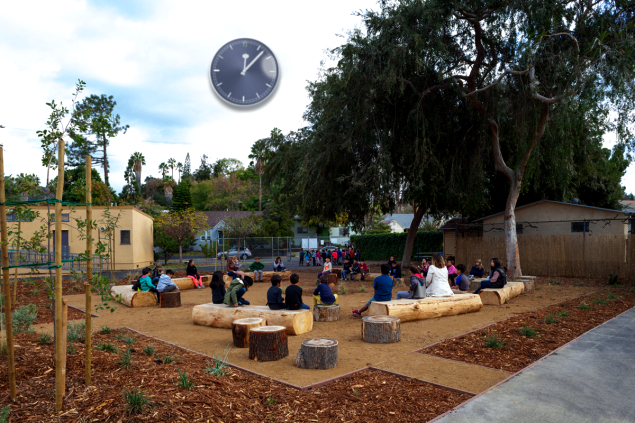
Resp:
**12:07**
